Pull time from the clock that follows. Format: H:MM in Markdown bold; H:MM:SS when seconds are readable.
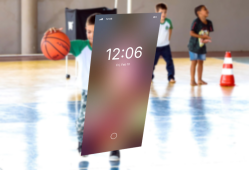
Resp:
**12:06**
